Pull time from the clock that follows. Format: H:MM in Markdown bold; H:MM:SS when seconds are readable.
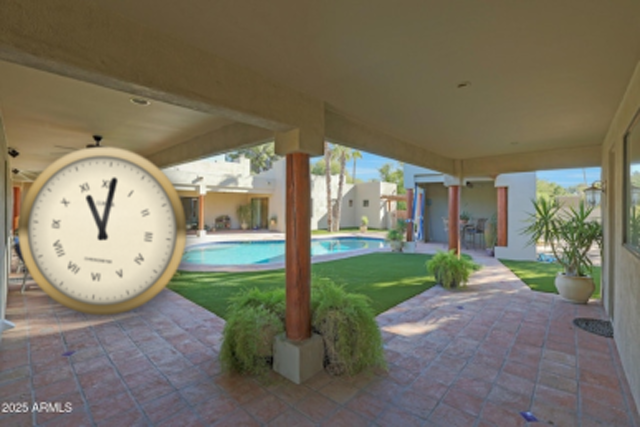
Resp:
**11:01**
